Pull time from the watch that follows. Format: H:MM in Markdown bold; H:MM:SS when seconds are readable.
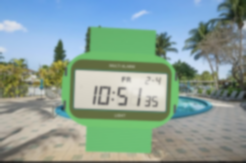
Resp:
**10:51**
